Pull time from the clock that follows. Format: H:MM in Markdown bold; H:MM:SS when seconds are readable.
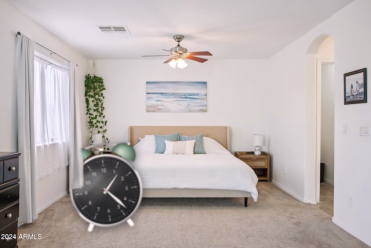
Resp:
**1:23**
